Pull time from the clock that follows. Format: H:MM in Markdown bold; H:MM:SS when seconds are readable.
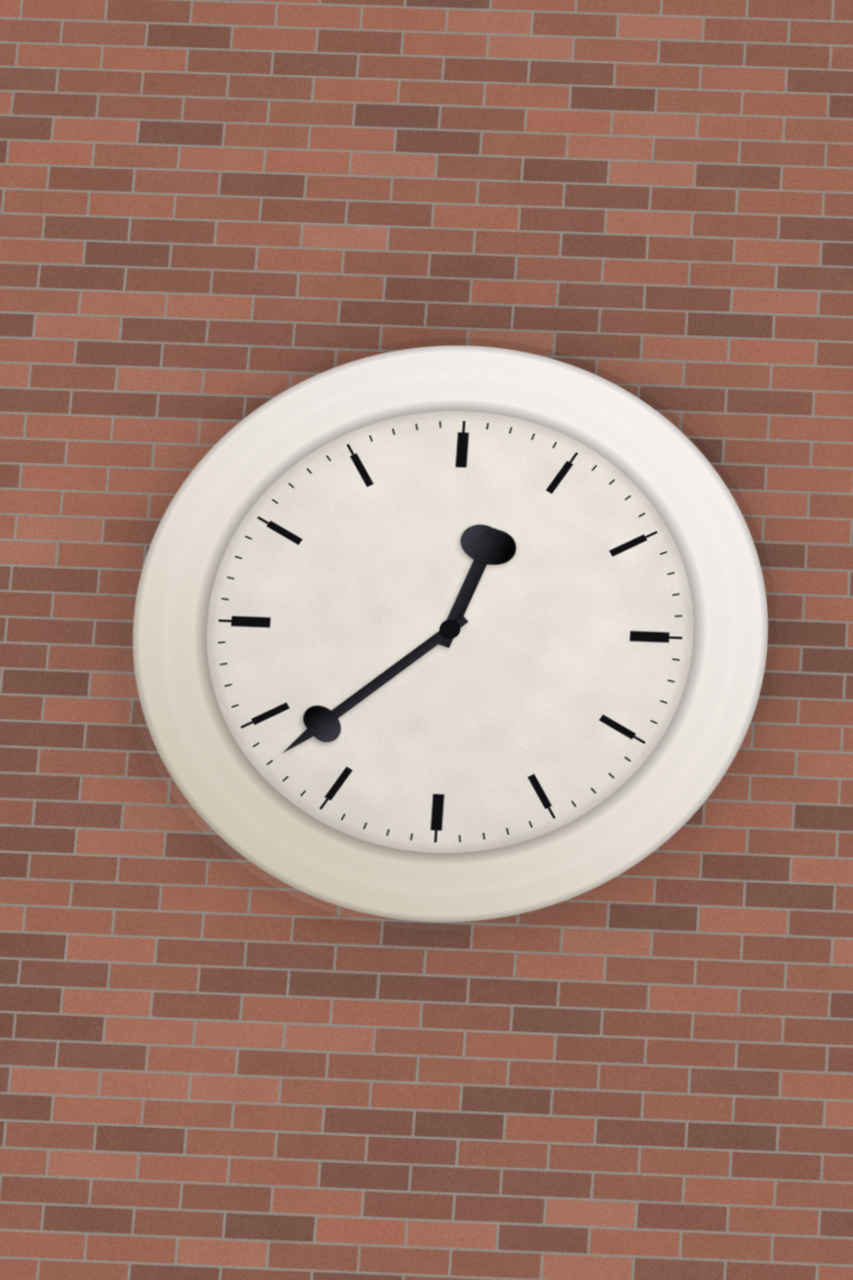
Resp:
**12:38**
